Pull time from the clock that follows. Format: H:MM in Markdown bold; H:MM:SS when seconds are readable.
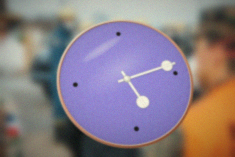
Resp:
**5:13**
